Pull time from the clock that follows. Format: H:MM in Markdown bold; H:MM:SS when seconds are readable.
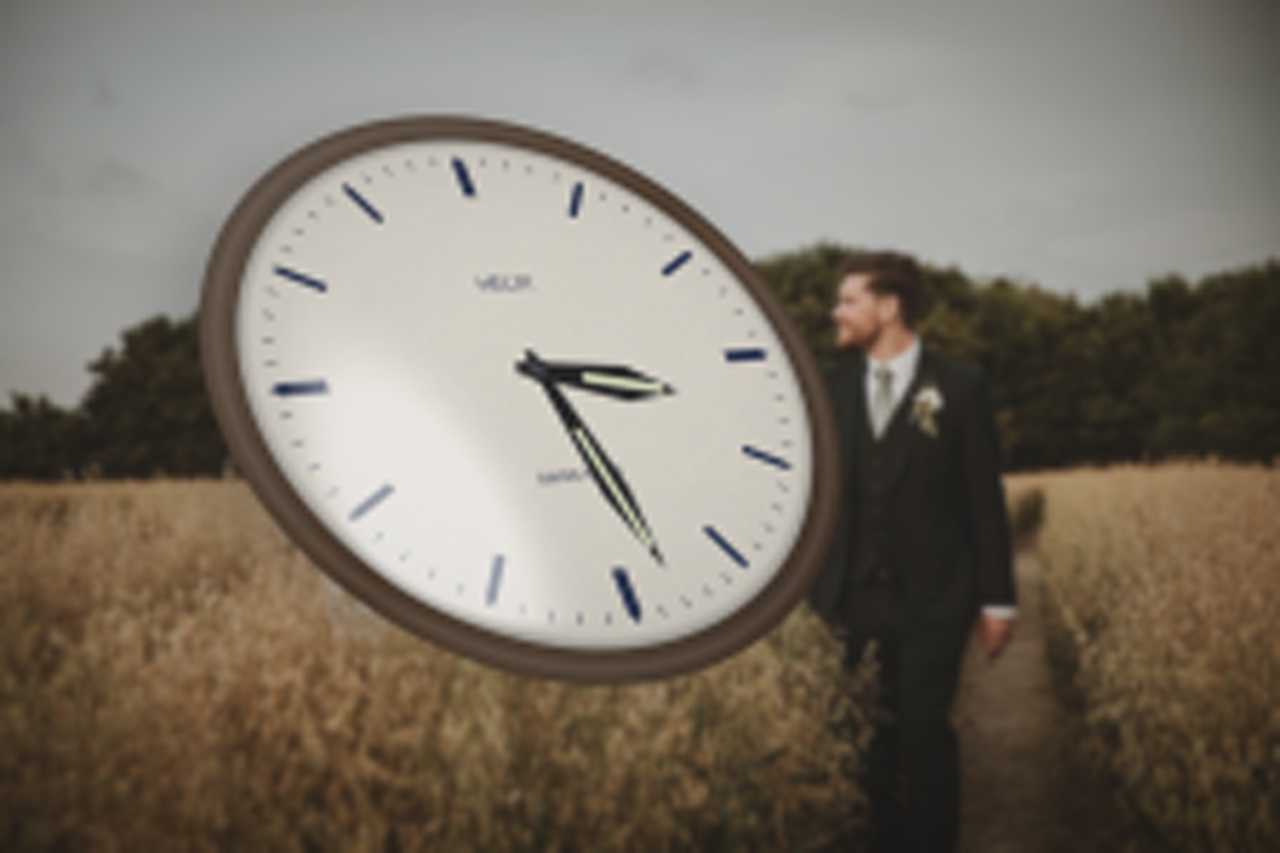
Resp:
**3:28**
